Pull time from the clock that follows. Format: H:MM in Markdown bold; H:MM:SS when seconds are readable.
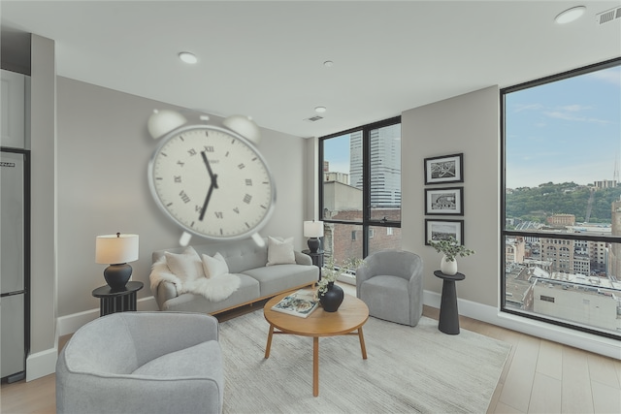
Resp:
**11:34**
